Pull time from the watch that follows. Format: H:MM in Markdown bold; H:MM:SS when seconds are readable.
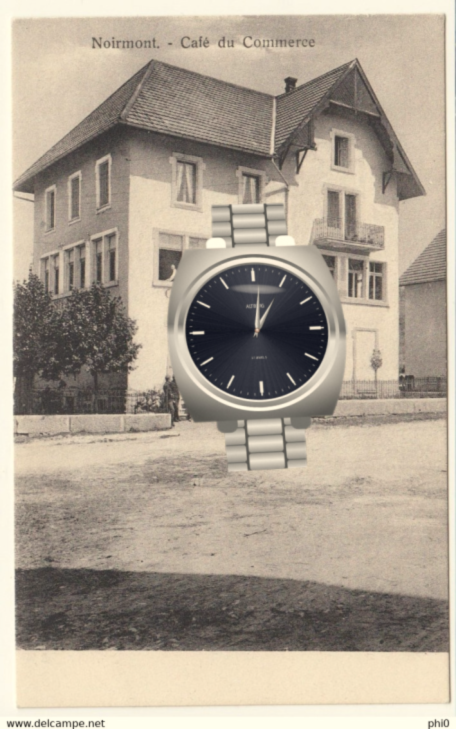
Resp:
**1:01**
